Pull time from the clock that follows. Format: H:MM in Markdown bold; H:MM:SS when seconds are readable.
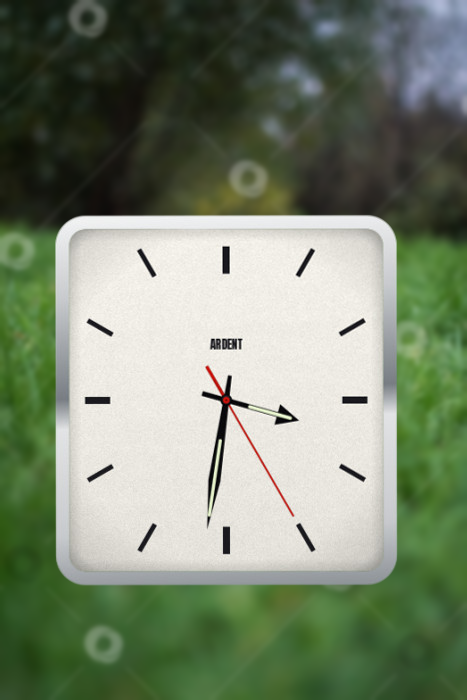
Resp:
**3:31:25**
